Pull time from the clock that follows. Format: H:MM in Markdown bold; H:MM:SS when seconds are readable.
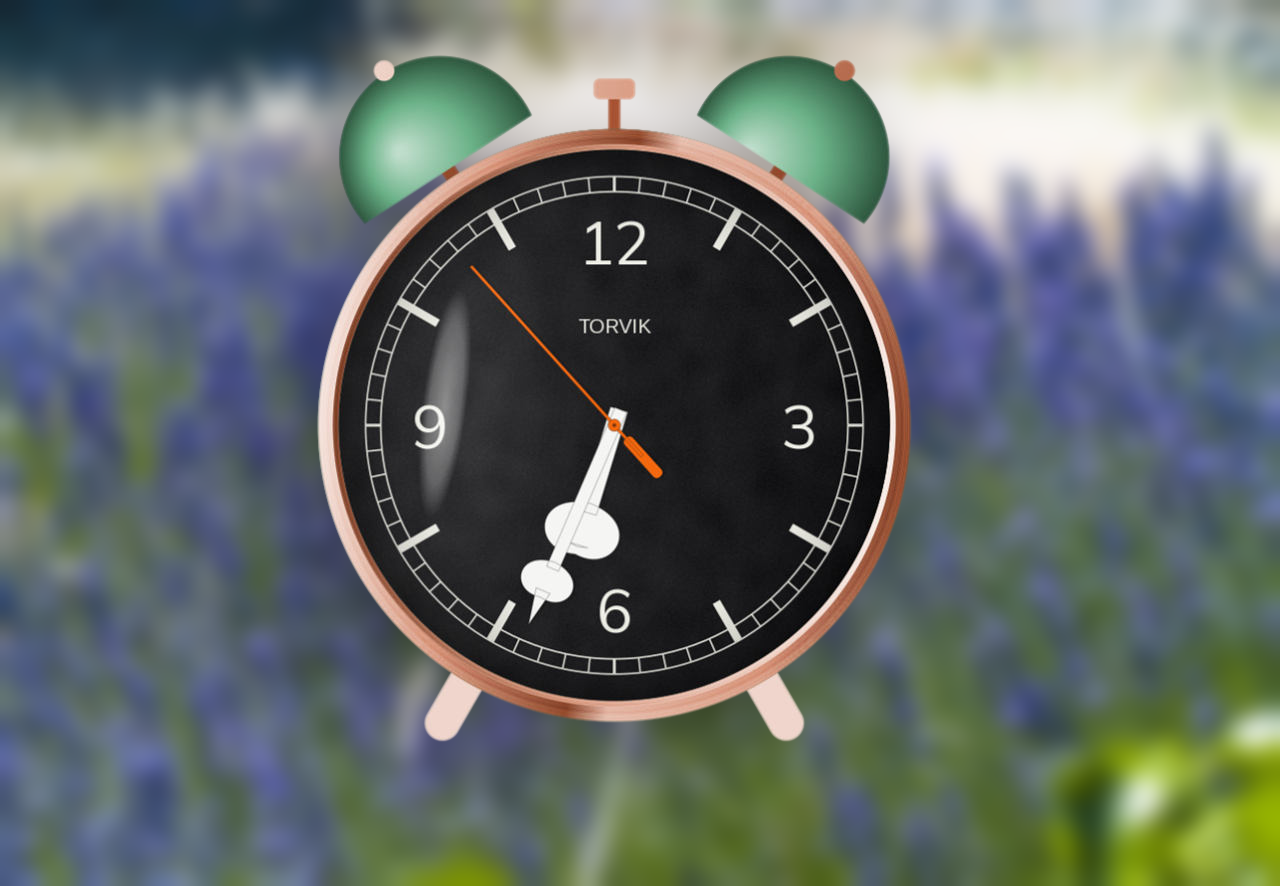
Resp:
**6:33:53**
